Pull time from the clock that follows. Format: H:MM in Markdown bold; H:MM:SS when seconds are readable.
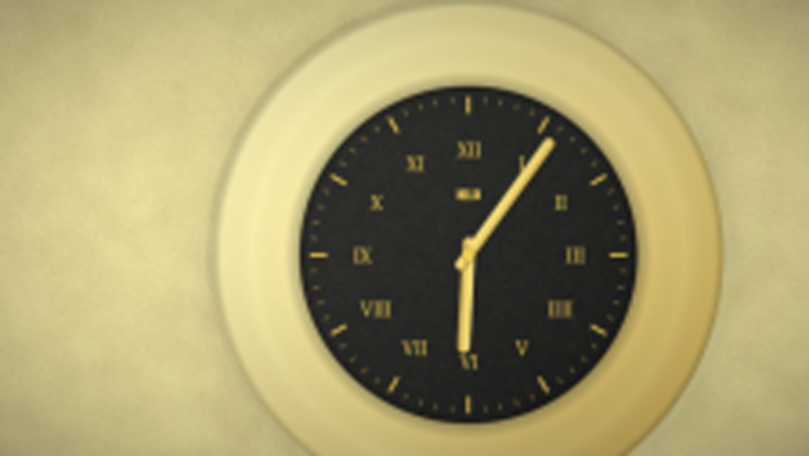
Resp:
**6:06**
